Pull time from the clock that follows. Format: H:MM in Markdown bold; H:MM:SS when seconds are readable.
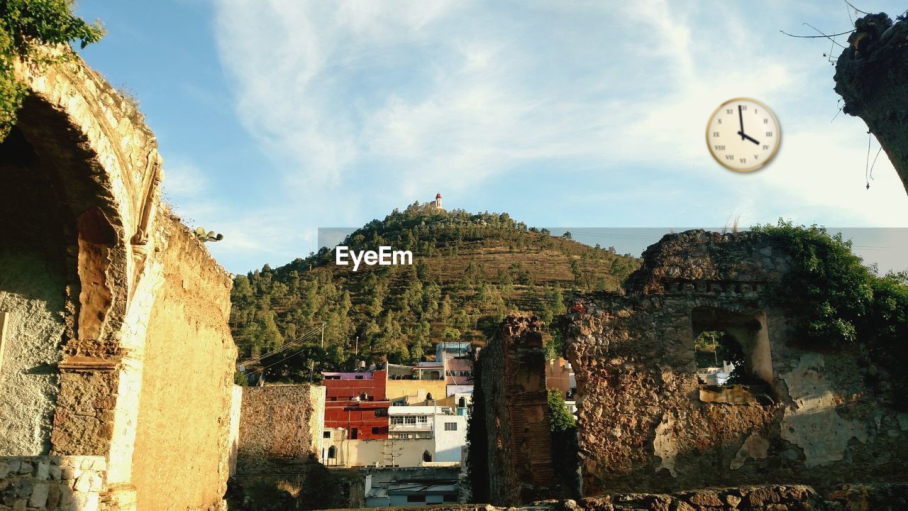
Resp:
**3:59**
